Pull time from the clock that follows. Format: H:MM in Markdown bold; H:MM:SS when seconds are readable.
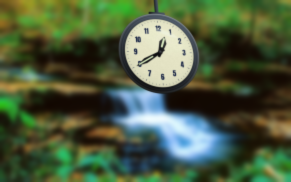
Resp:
**12:40**
